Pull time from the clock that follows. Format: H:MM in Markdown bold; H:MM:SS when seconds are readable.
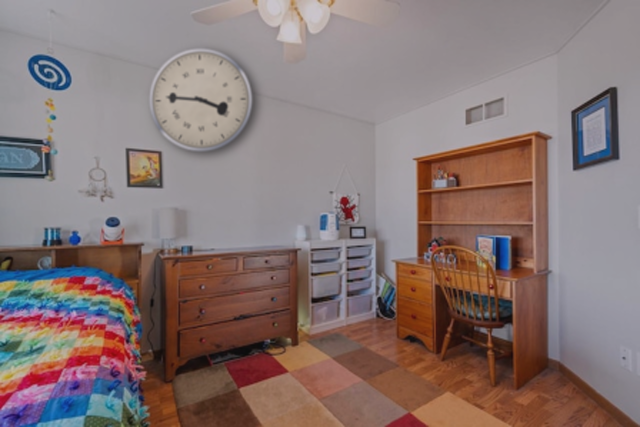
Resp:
**3:46**
